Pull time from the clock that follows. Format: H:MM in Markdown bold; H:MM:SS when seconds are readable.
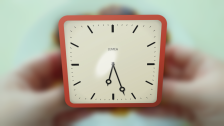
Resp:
**6:27**
